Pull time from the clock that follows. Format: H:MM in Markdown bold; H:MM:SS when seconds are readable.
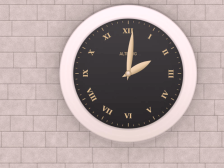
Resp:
**2:01**
